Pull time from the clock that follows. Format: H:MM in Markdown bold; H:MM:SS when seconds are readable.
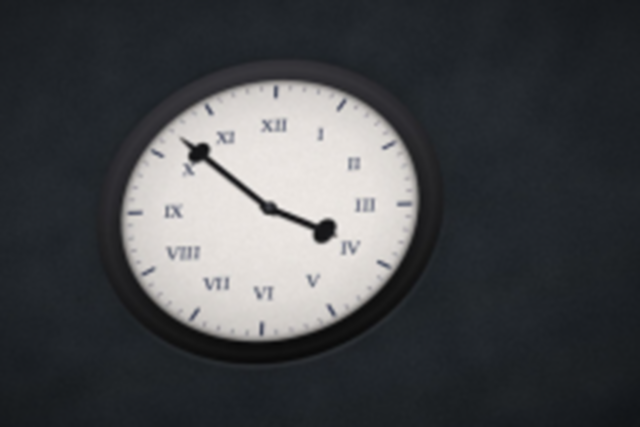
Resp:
**3:52**
